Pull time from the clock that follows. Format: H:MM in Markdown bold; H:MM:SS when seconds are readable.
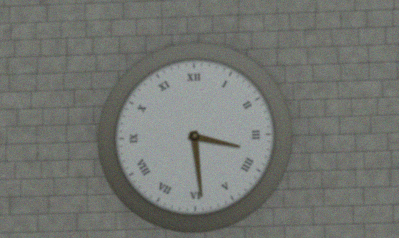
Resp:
**3:29**
